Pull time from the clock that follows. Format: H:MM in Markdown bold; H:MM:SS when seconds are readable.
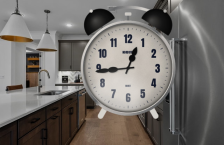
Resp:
**12:44**
